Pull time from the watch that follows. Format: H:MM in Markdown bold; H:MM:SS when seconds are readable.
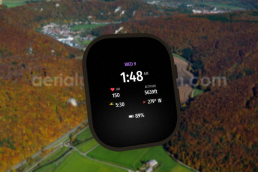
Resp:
**1:48**
